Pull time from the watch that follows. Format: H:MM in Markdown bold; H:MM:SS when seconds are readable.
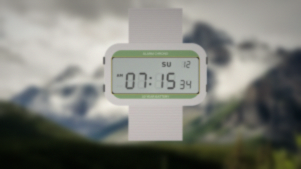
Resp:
**7:15:34**
